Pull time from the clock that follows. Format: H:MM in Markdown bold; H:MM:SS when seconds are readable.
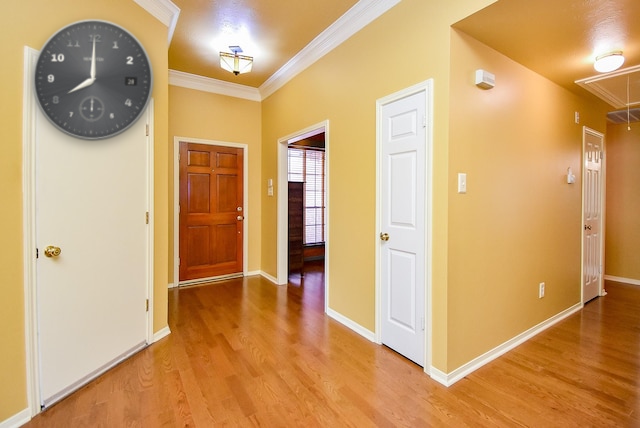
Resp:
**8:00**
